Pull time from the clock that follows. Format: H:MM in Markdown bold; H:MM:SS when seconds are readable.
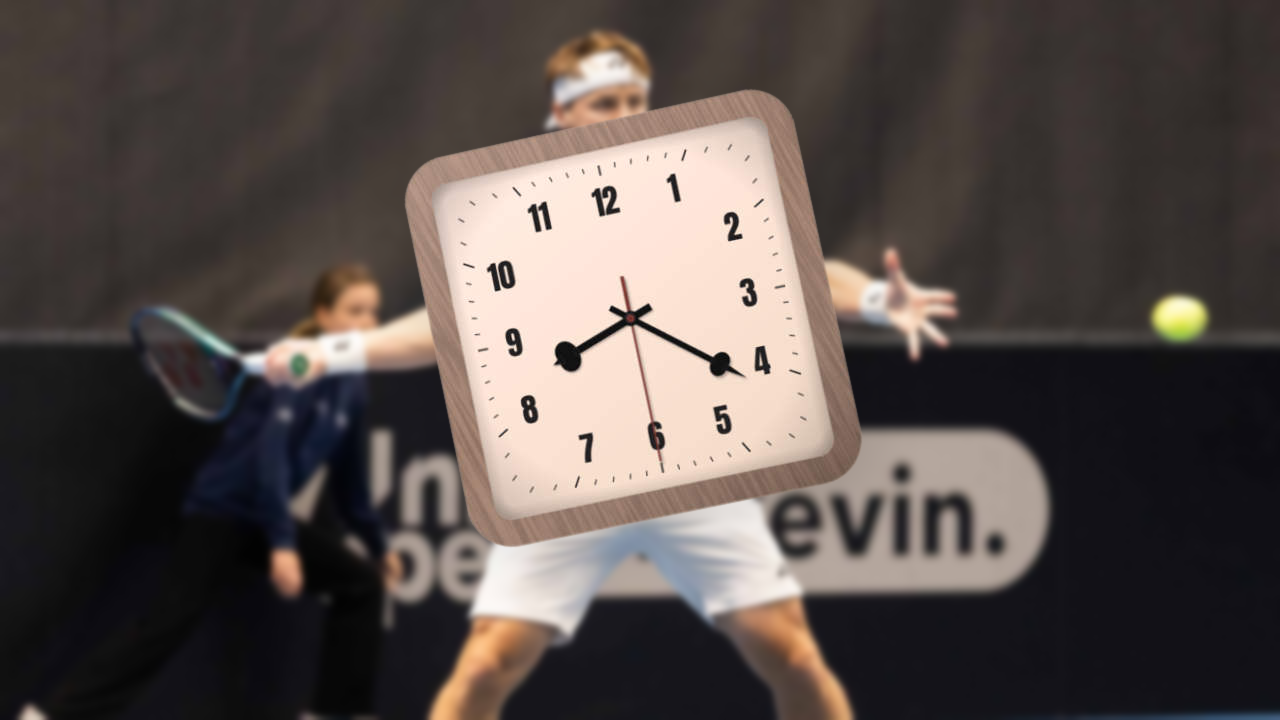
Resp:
**8:21:30**
